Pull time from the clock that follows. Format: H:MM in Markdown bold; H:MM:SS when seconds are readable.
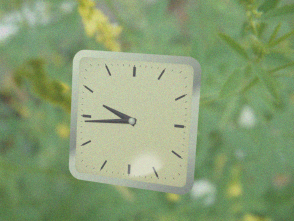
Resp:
**9:44**
